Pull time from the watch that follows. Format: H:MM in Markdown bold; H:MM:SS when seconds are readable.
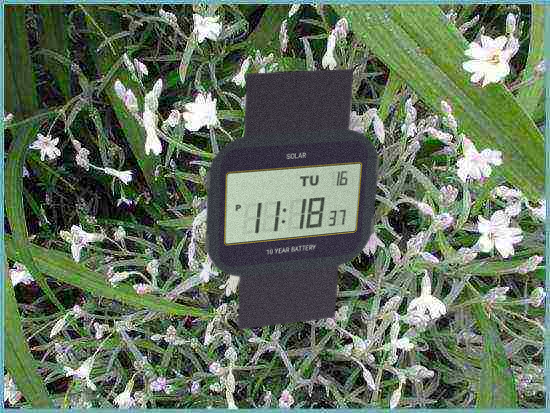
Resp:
**11:18:37**
